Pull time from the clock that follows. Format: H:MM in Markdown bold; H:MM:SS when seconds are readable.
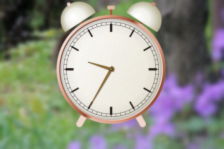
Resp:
**9:35**
